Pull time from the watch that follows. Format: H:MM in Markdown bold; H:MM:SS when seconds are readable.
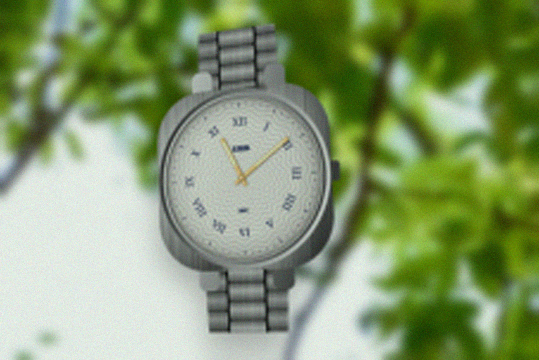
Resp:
**11:09**
